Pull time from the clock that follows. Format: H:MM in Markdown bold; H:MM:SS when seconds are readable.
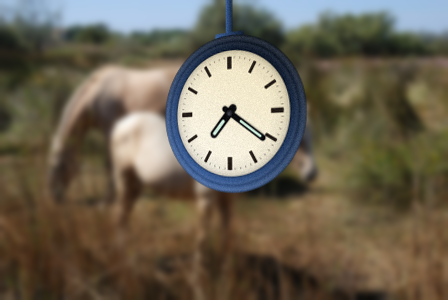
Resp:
**7:21**
